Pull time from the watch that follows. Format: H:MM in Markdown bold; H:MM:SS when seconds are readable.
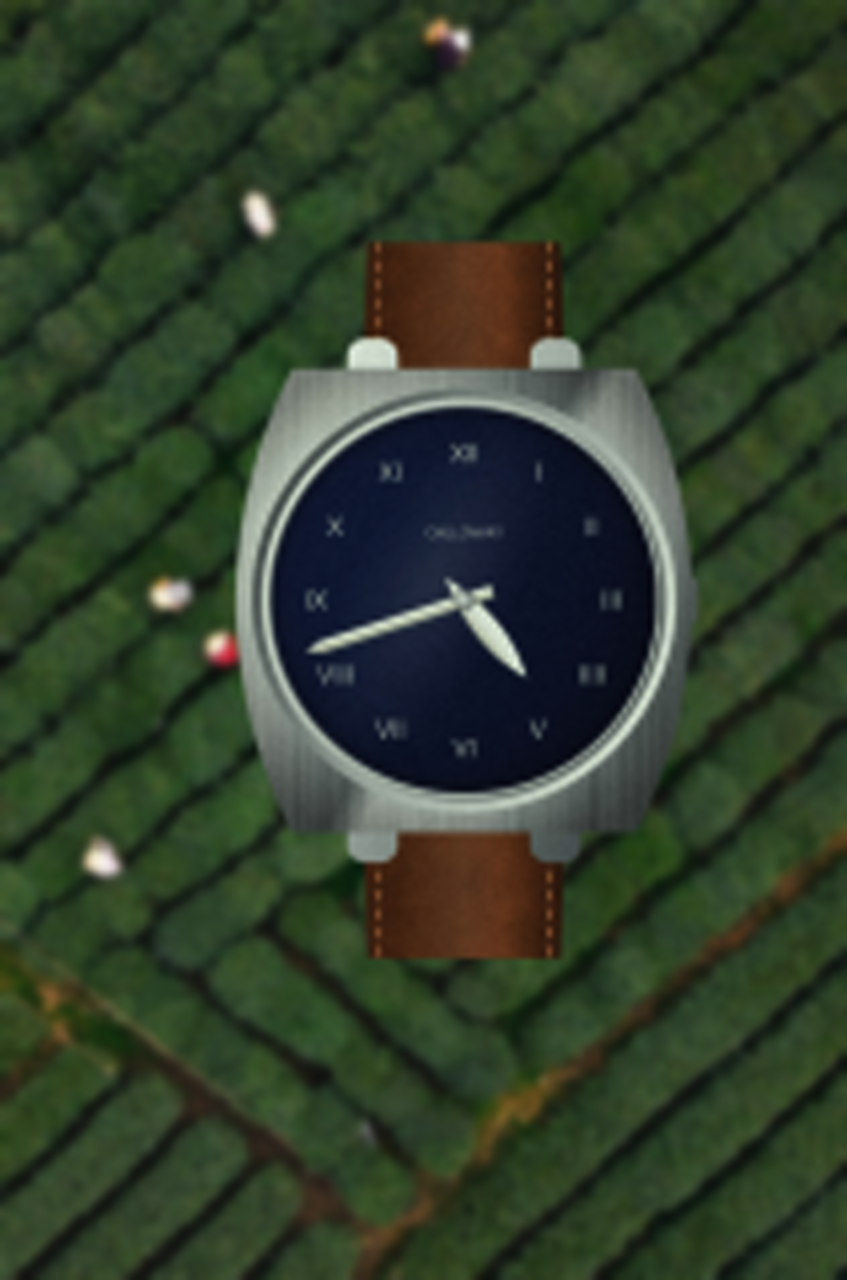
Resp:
**4:42**
